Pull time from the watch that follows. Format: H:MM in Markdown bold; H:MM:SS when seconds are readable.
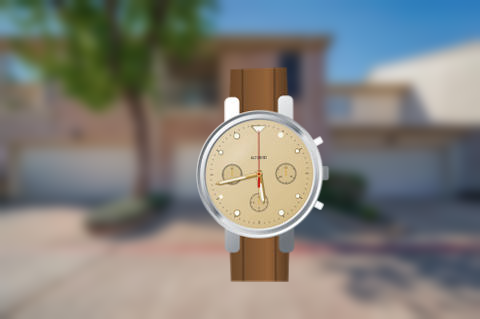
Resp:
**5:43**
